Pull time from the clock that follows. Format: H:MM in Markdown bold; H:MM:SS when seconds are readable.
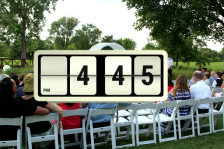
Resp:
**4:45**
